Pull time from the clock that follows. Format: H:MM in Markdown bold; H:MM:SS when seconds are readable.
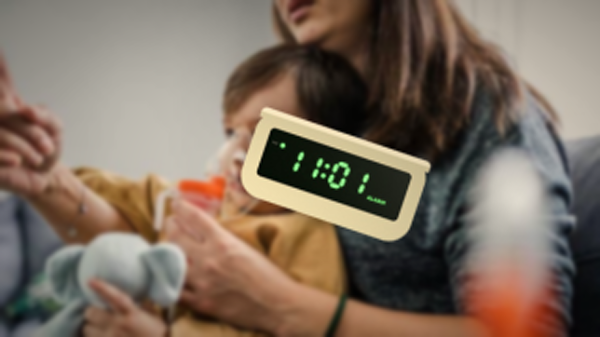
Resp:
**11:01**
